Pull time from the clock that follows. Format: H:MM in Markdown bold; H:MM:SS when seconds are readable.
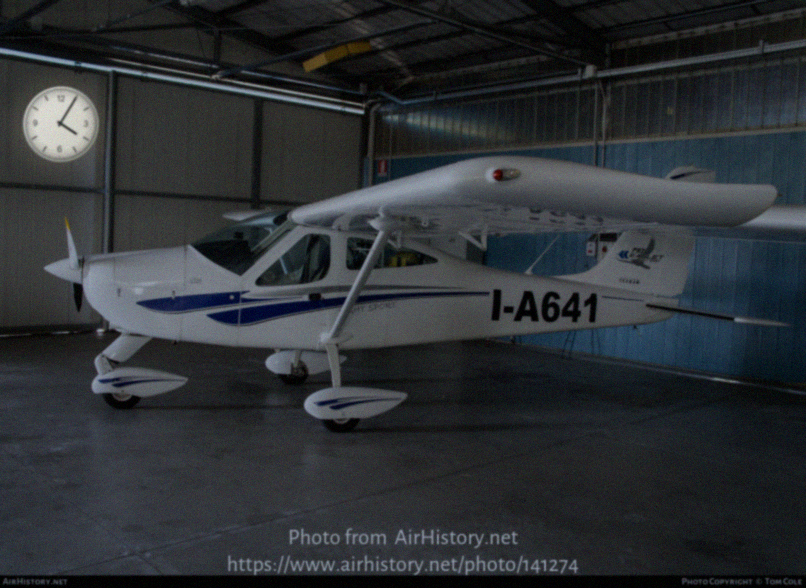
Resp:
**4:05**
